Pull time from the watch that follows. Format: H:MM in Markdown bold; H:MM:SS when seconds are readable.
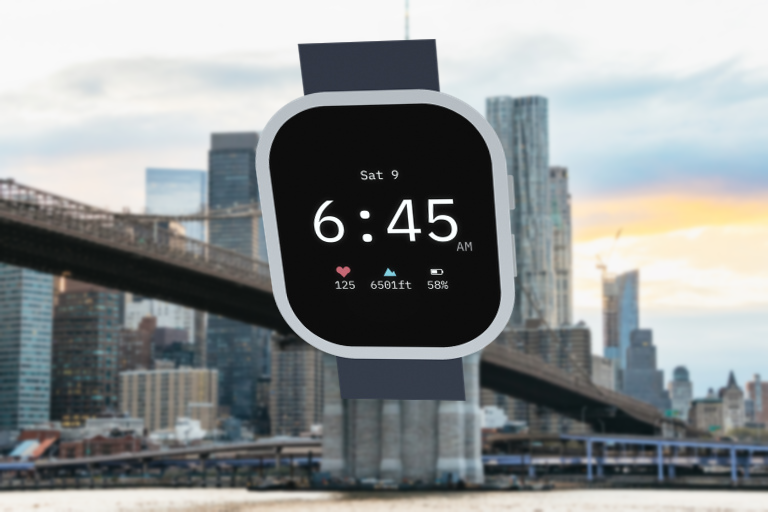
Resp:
**6:45**
